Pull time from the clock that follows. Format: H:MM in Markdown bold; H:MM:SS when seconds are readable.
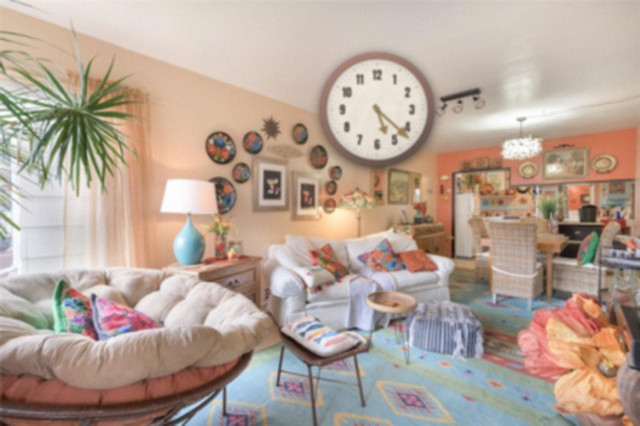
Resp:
**5:22**
